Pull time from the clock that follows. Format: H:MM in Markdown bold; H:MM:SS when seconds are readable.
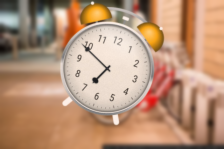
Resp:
**6:49**
